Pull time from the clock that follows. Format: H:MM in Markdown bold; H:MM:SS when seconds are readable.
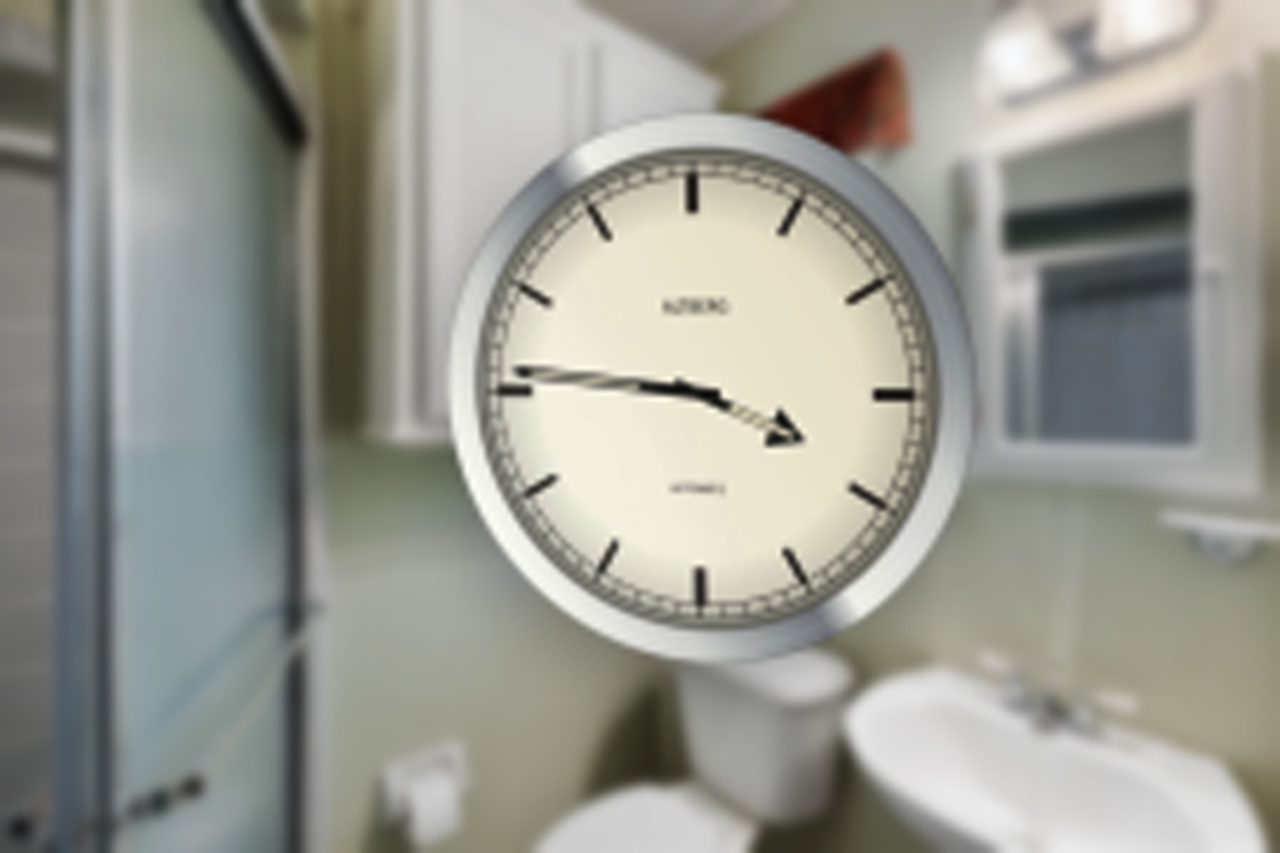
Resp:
**3:46**
